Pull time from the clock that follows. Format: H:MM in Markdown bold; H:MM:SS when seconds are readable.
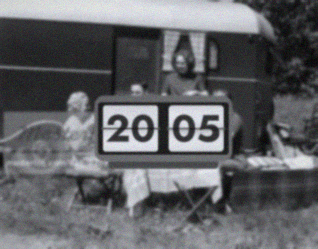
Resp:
**20:05**
